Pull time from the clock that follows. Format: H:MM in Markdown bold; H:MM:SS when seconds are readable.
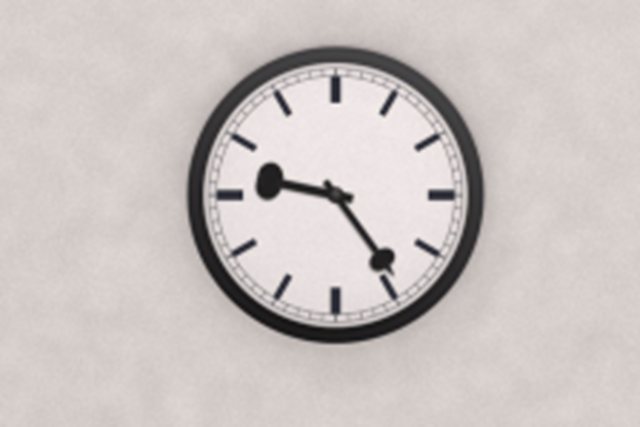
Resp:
**9:24**
